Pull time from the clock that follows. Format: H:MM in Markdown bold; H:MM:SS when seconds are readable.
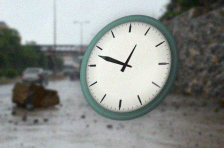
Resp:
**12:48**
